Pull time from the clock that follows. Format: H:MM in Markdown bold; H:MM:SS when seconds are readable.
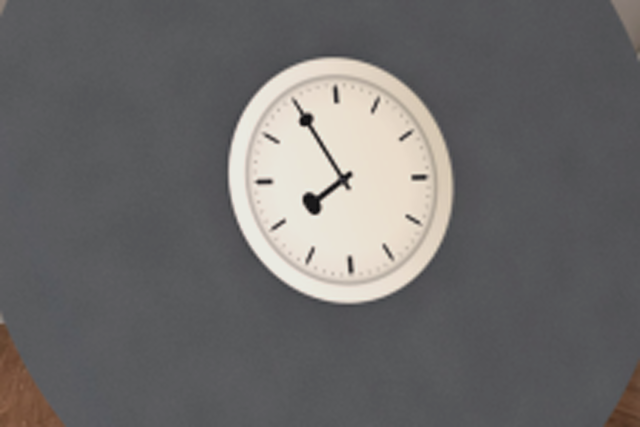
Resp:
**7:55**
